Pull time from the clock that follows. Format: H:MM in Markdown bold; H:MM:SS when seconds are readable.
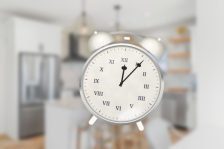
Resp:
**12:06**
